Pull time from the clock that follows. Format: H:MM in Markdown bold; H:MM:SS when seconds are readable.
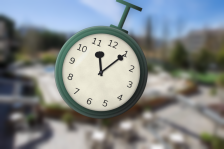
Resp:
**11:05**
